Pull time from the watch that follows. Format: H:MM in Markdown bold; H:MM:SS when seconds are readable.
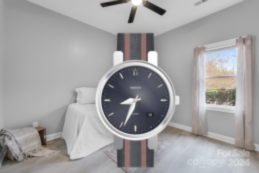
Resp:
**8:34**
